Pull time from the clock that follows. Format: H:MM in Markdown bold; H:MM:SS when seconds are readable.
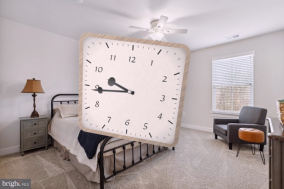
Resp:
**9:44**
